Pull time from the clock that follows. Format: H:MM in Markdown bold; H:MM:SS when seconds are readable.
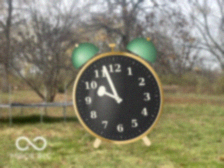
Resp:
**9:57**
